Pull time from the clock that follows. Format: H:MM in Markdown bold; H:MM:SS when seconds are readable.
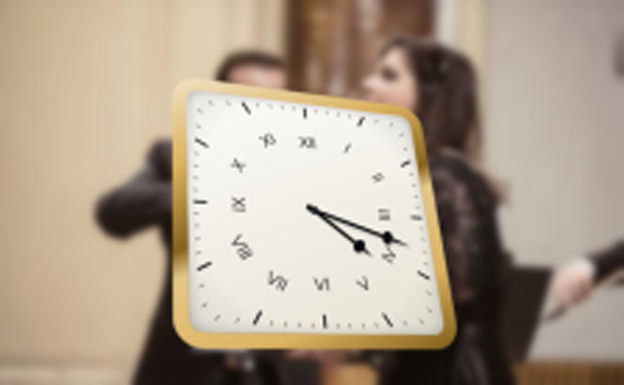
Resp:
**4:18**
